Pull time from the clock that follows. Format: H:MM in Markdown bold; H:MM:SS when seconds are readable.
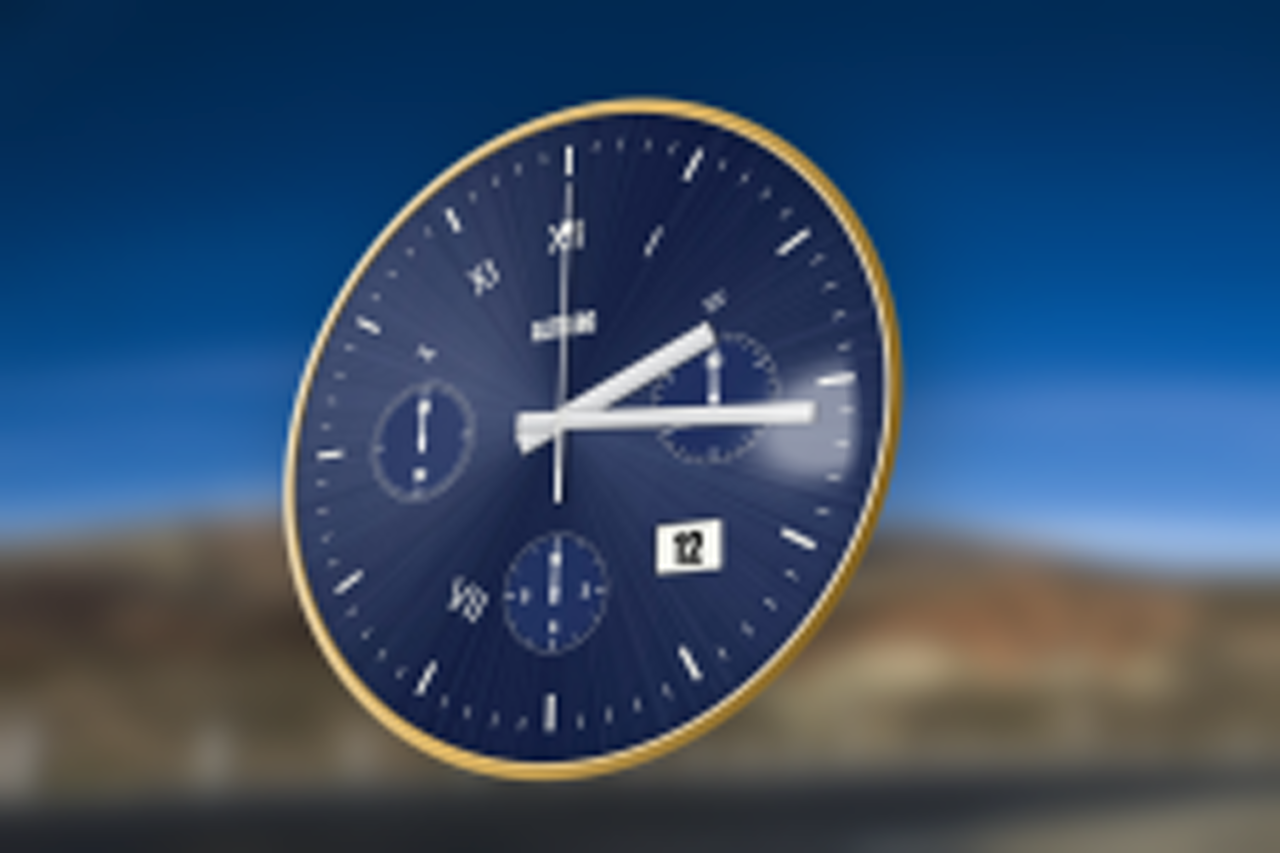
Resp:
**2:16**
